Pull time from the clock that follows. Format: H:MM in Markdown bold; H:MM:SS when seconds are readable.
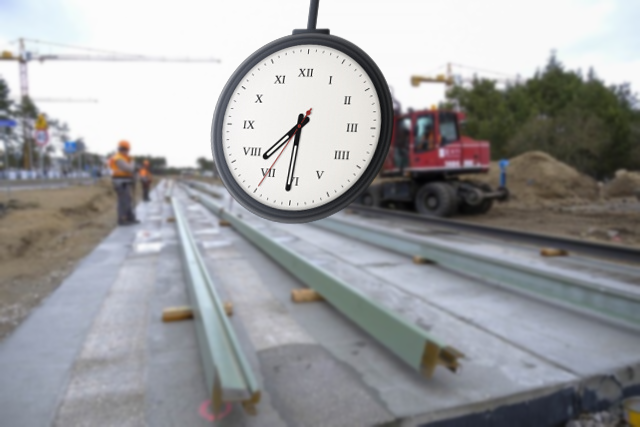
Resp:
**7:30:35**
